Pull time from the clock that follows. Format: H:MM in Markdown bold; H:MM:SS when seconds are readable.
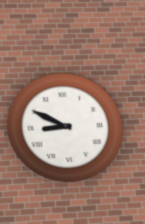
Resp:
**8:50**
